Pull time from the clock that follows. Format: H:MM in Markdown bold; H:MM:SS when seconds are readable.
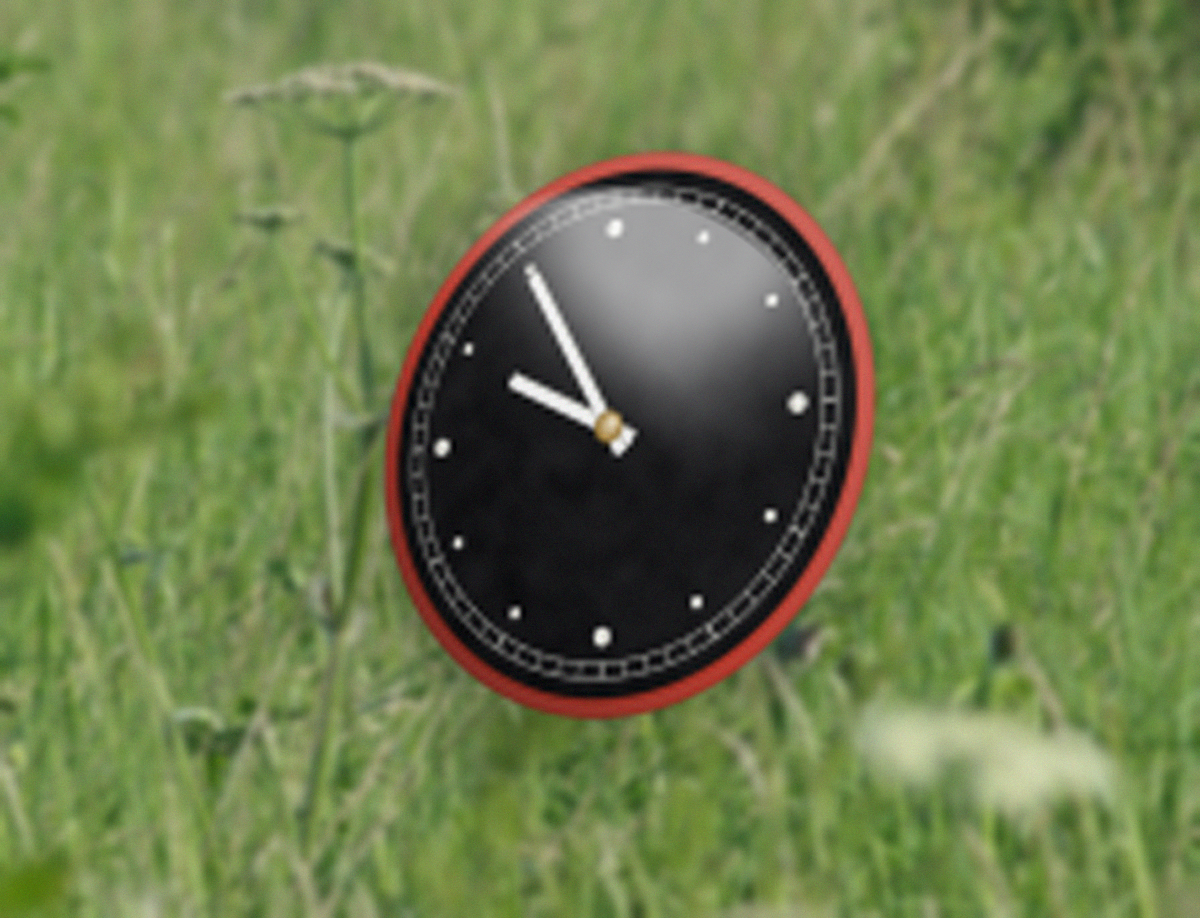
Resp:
**9:55**
